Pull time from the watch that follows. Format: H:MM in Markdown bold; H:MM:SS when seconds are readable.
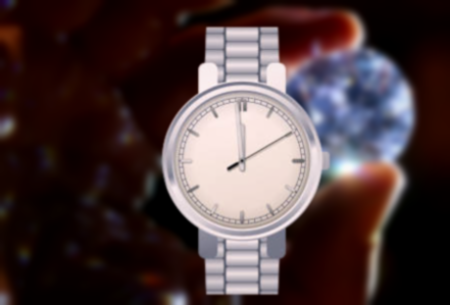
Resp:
**11:59:10**
